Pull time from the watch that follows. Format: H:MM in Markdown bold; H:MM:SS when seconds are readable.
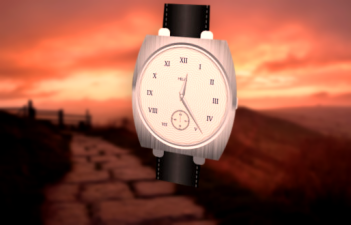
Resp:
**12:24**
